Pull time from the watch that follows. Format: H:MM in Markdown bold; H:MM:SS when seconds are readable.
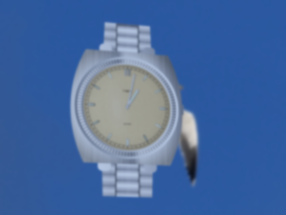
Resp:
**1:02**
